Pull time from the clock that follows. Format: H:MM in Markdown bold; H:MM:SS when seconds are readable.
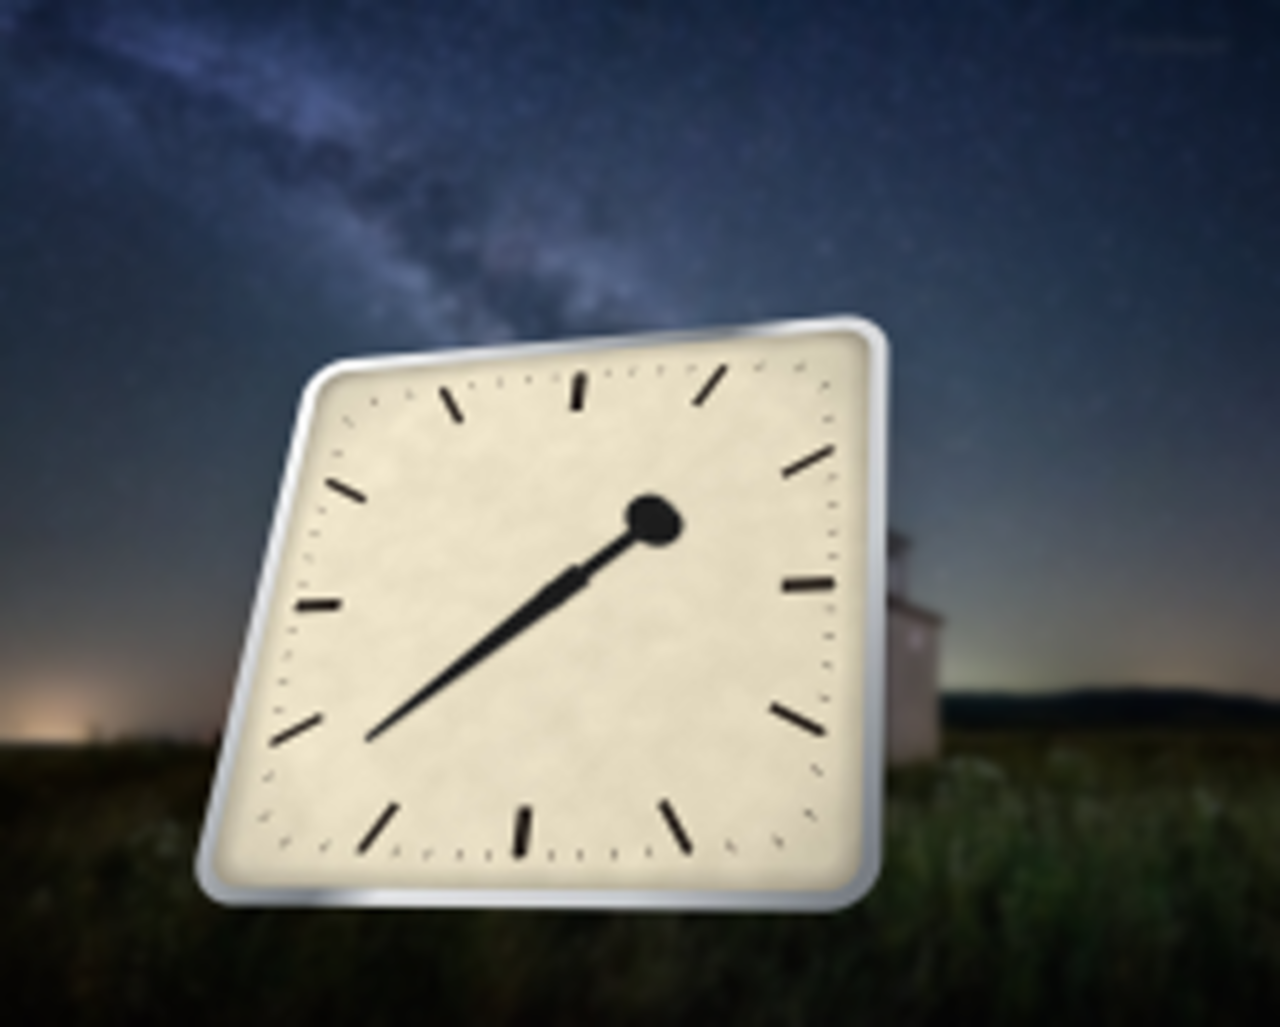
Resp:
**1:38**
